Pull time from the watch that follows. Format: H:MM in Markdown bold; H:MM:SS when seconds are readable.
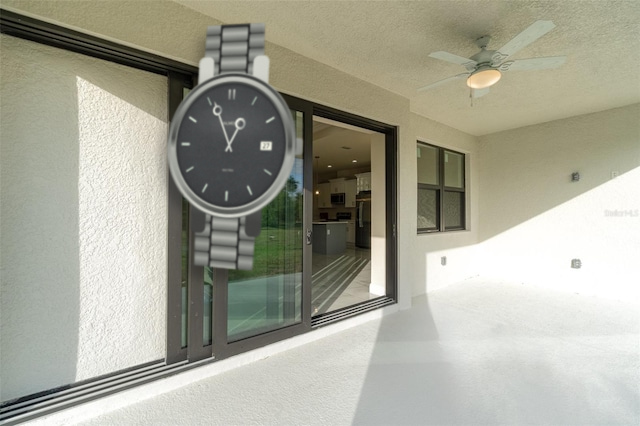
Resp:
**12:56**
